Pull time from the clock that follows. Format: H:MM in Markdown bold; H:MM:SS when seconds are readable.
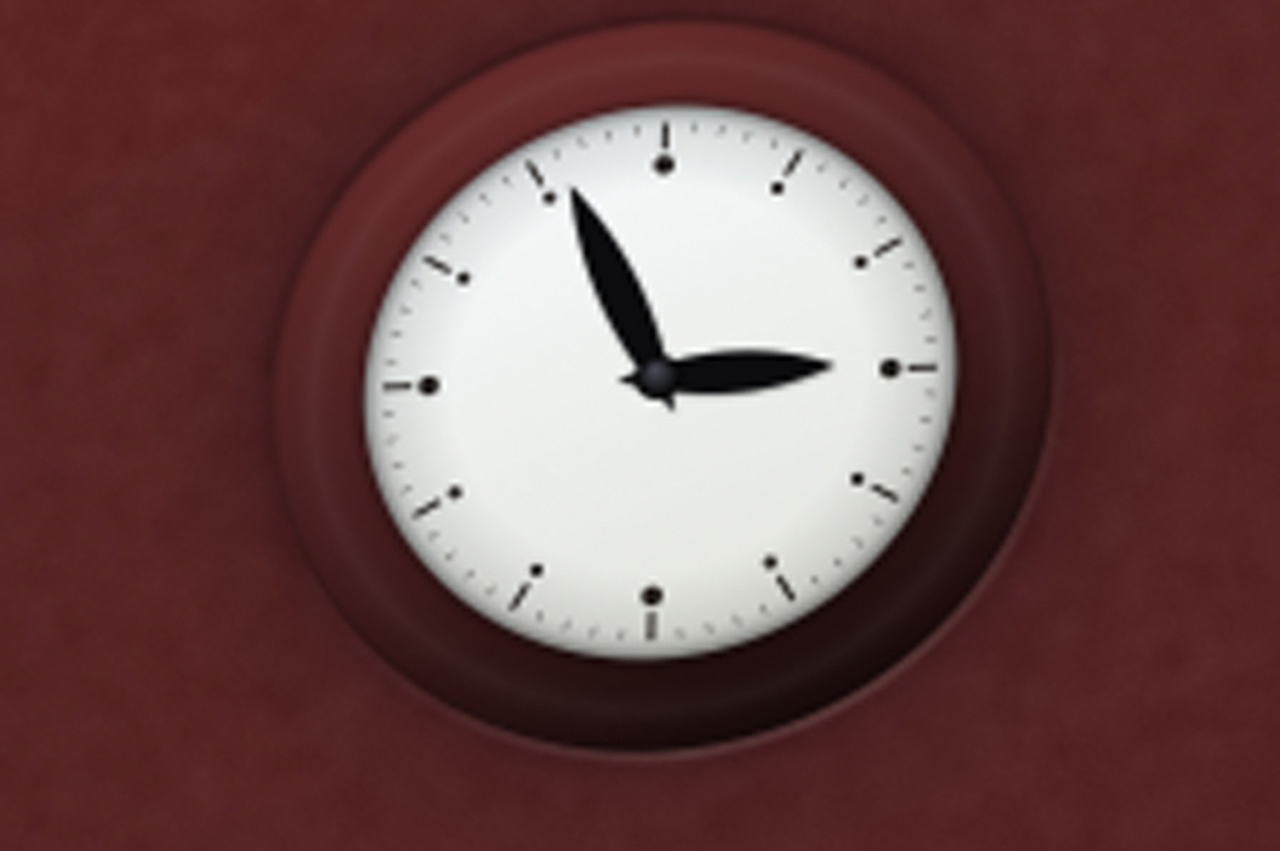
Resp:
**2:56**
